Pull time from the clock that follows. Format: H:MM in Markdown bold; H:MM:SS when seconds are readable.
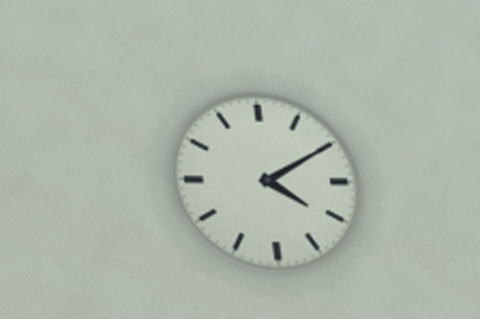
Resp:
**4:10**
